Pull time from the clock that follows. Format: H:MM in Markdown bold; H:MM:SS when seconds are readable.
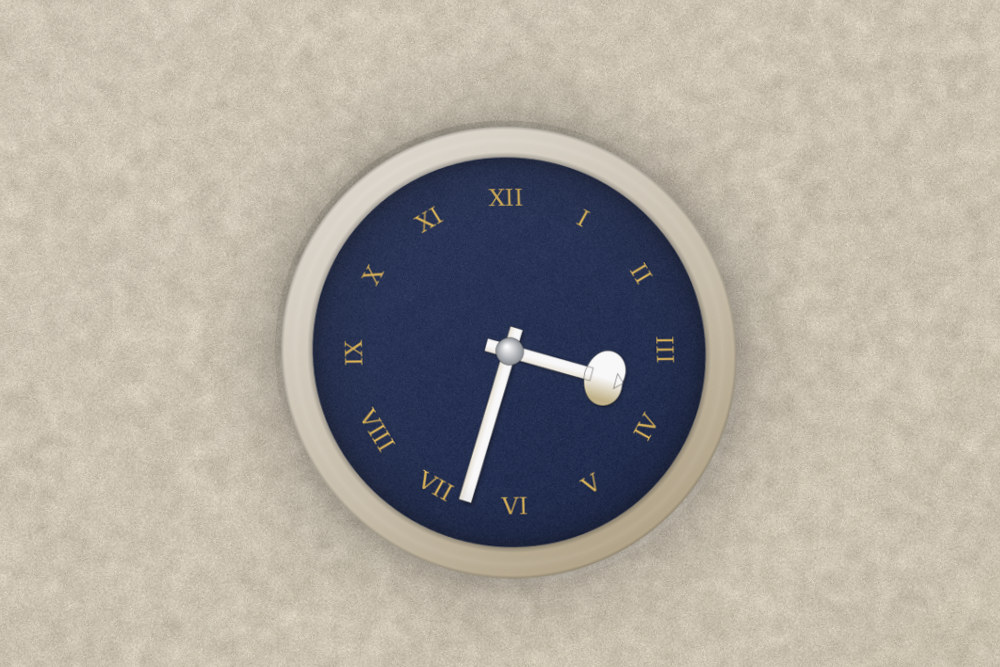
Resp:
**3:33**
